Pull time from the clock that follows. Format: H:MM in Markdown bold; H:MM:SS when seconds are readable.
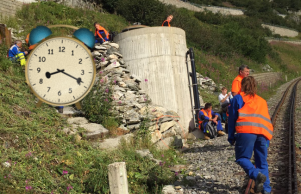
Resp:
**8:19**
